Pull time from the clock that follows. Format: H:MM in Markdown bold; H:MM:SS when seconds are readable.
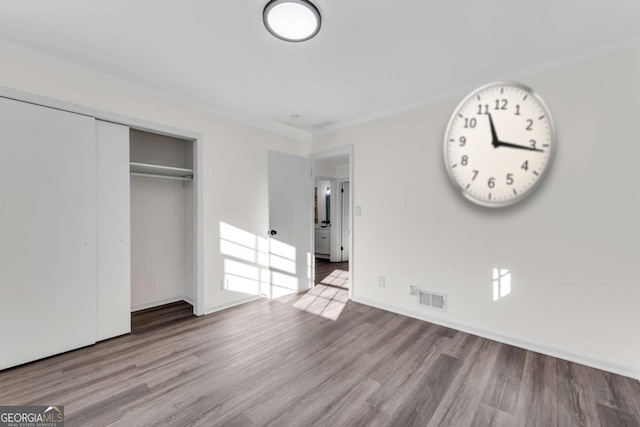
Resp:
**11:16**
